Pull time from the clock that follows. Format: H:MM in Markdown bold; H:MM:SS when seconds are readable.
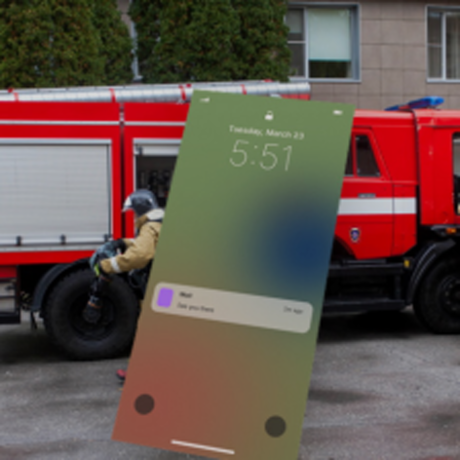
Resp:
**5:51**
